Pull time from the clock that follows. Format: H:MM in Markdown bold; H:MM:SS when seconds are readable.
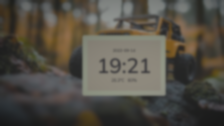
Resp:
**19:21**
